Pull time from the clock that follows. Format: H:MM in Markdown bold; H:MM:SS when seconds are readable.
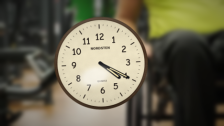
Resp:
**4:20**
